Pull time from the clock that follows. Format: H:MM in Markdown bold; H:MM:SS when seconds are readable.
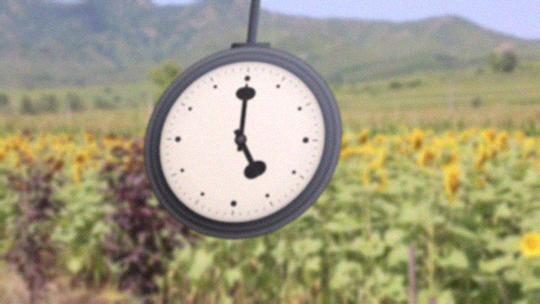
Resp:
**5:00**
